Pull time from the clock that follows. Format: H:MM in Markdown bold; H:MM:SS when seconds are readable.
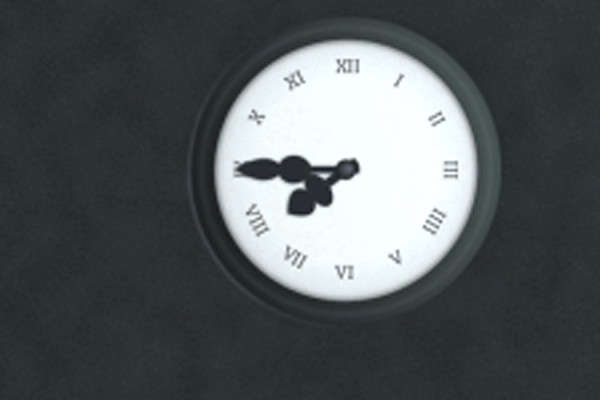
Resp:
**7:45**
